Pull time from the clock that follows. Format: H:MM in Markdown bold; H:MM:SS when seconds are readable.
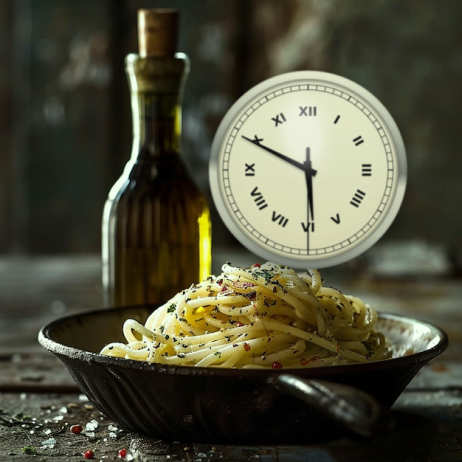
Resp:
**5:49:30**
